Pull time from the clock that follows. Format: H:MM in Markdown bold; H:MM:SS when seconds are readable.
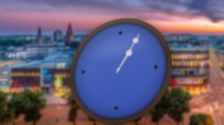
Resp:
**1:05**
